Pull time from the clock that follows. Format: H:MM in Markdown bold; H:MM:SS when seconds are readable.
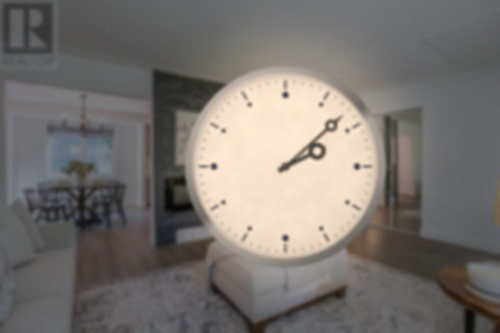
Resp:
**2:08**
